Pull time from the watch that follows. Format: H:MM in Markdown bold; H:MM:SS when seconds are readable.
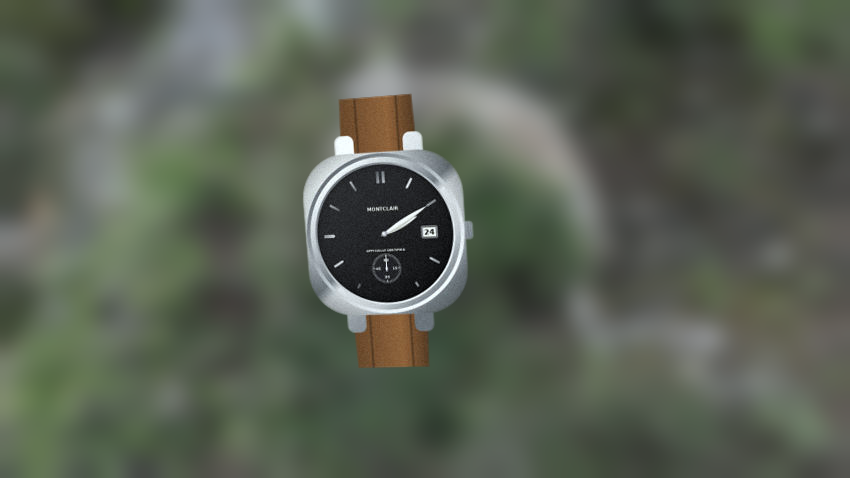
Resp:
**2:10**
